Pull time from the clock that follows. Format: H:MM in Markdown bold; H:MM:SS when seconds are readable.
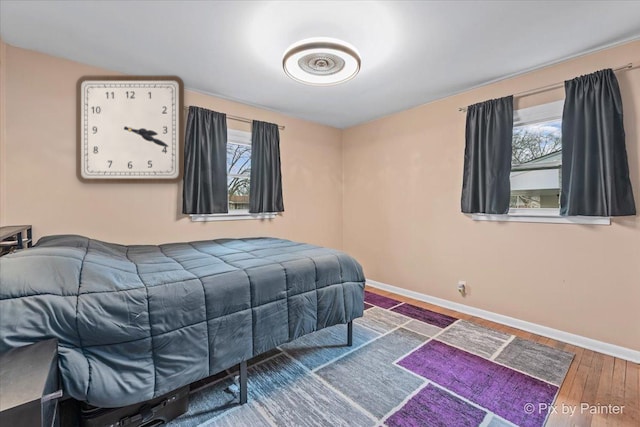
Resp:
**3:19**
